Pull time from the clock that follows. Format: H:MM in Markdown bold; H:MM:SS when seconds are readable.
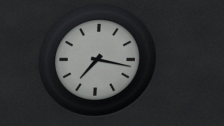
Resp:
**7:17**
